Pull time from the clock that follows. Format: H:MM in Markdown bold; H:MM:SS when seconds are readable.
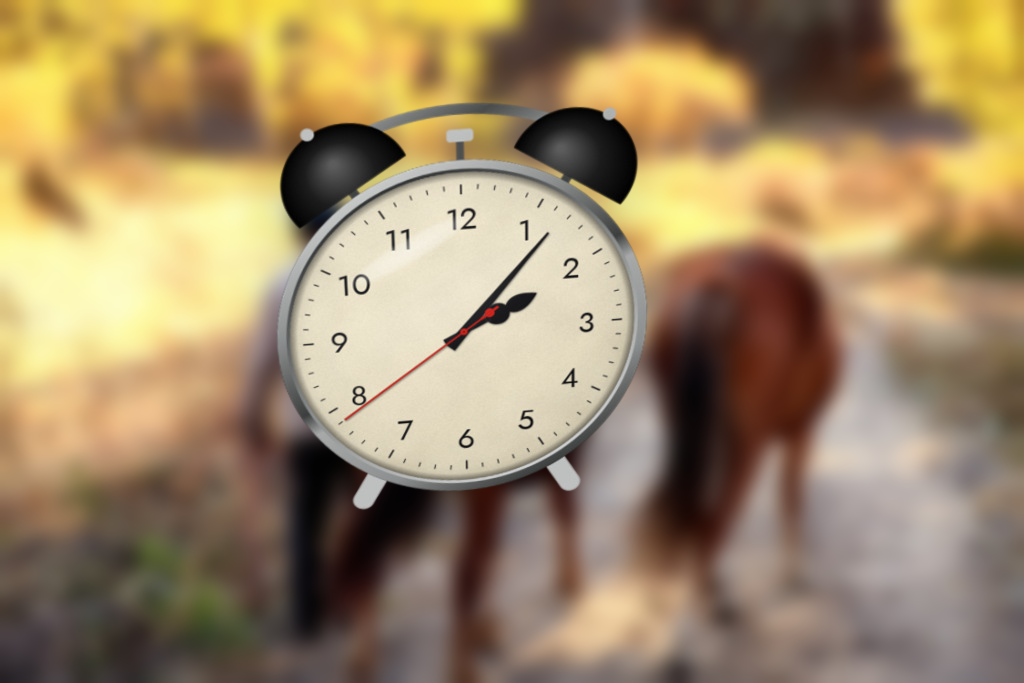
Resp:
**2:06:39**
